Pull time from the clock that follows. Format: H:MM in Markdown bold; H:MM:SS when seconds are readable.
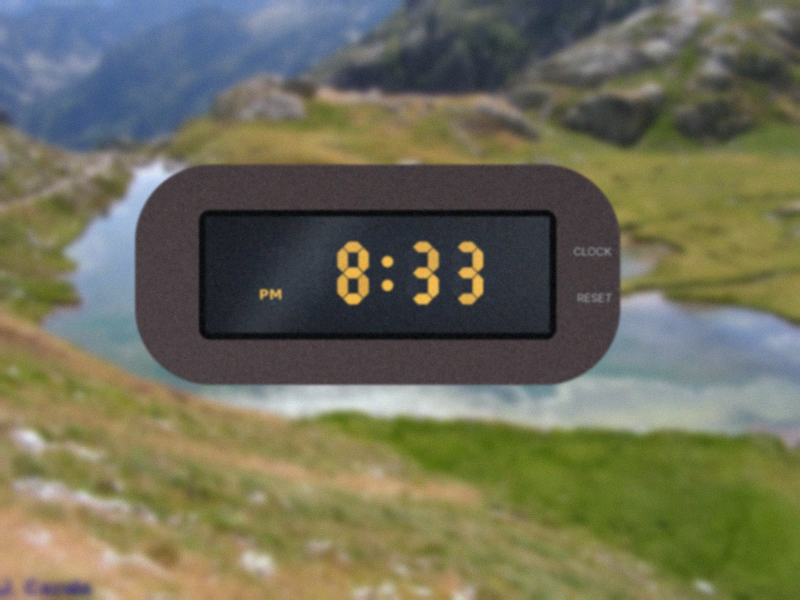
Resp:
**8:33**
